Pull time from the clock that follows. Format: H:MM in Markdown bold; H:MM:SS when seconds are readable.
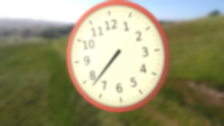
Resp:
**7:38**
